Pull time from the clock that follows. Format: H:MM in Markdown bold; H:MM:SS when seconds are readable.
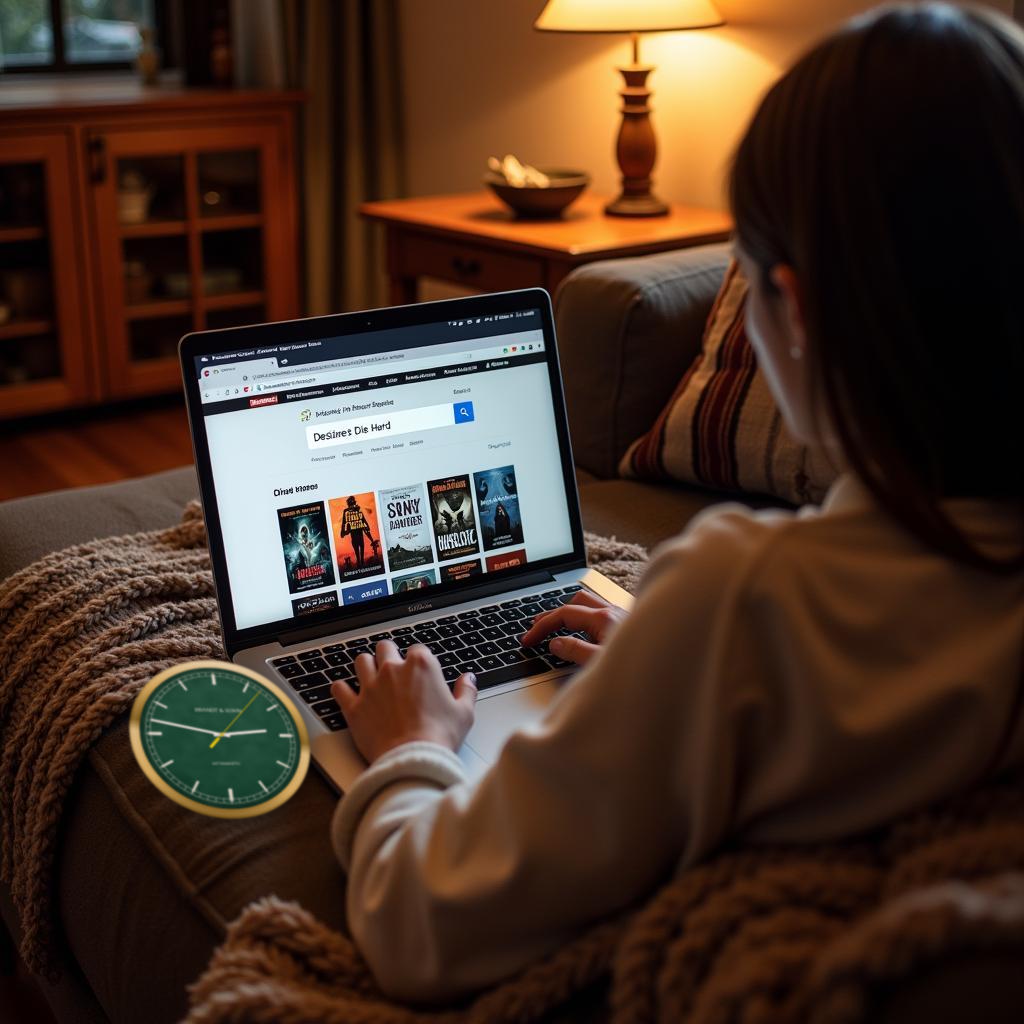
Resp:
**2:47:07**
